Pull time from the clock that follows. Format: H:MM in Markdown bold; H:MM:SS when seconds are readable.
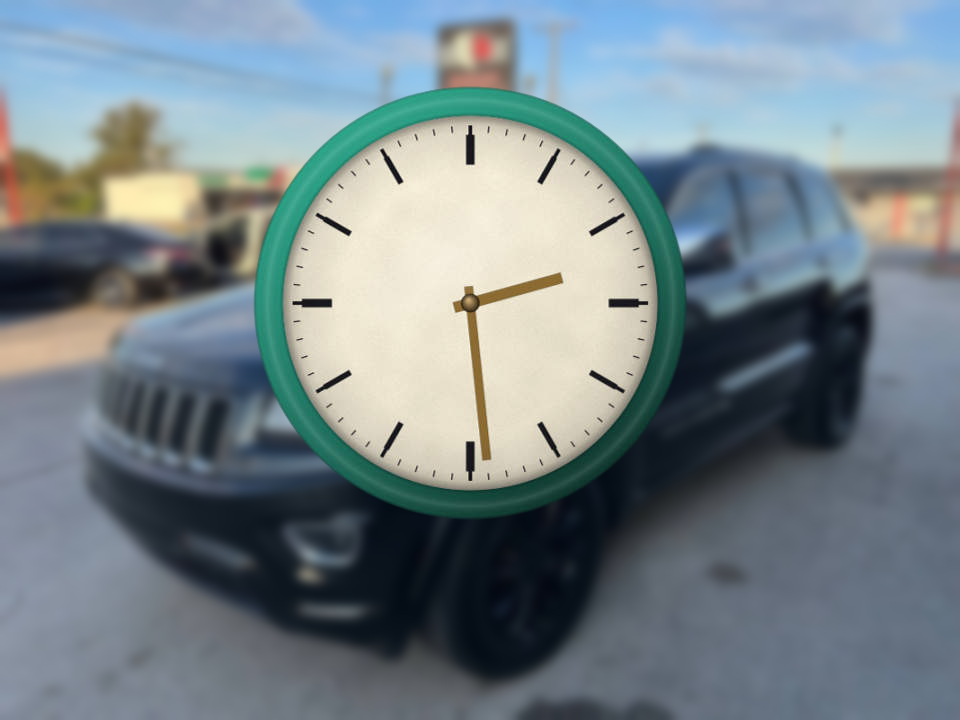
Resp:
**2:29**
